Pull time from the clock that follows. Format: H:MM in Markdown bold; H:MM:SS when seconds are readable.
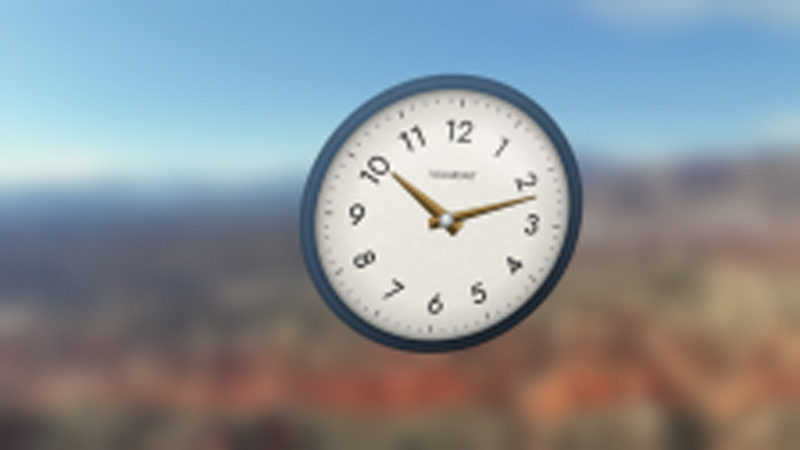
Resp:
**10:12**
